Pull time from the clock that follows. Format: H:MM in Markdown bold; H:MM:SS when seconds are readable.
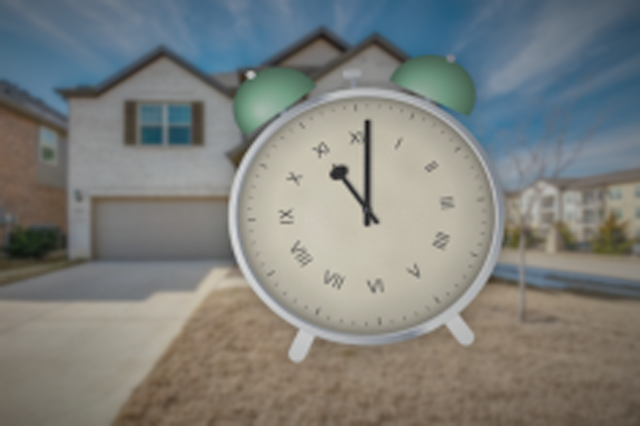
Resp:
**11:01**
